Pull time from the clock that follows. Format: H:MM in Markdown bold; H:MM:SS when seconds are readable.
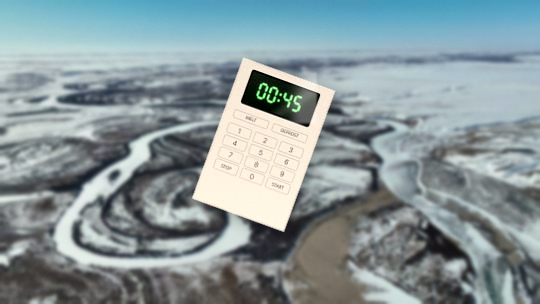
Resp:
**0:45**
